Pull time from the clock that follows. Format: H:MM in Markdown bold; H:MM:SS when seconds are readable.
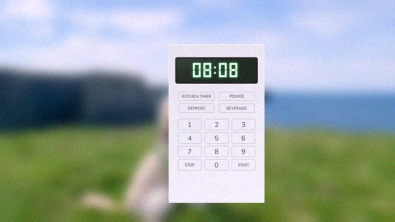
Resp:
**8:08**
